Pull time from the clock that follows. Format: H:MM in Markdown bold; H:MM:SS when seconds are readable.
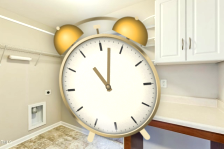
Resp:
**11:02**
